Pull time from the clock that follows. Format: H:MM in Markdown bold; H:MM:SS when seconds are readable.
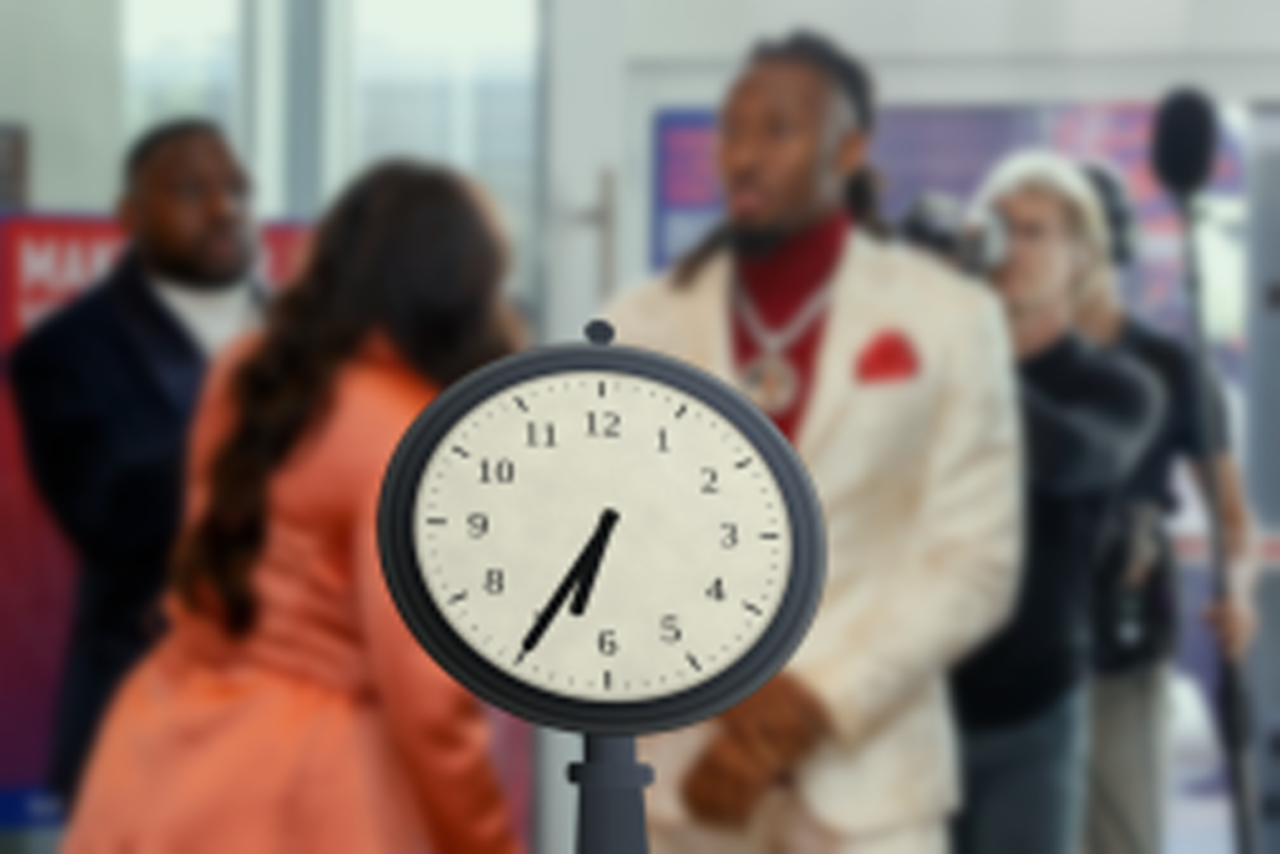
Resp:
**6:35**
